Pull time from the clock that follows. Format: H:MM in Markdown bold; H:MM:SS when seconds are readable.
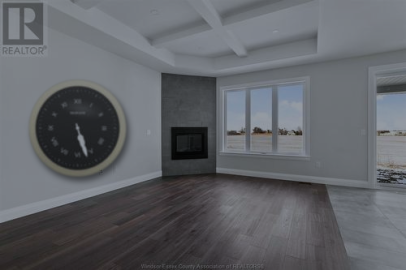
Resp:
**5:27**
